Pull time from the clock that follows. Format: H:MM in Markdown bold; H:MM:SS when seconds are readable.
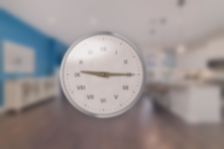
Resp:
**9:15**
